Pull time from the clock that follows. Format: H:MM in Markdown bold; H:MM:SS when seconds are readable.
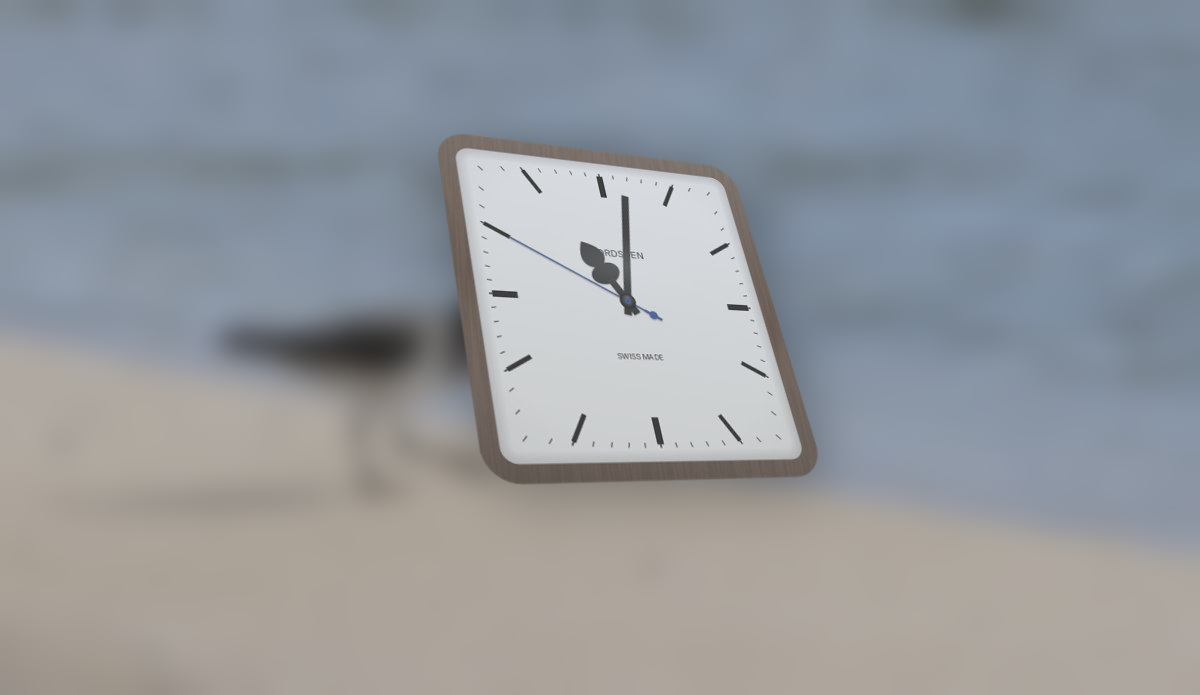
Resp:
**11:01:50**
